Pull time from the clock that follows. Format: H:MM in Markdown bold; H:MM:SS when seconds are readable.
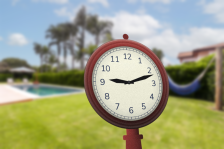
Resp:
**9:12**
